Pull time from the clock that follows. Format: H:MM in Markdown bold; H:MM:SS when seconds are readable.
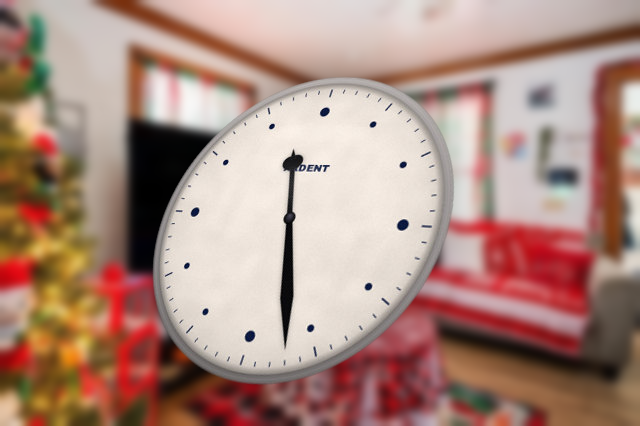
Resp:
**11:27**
